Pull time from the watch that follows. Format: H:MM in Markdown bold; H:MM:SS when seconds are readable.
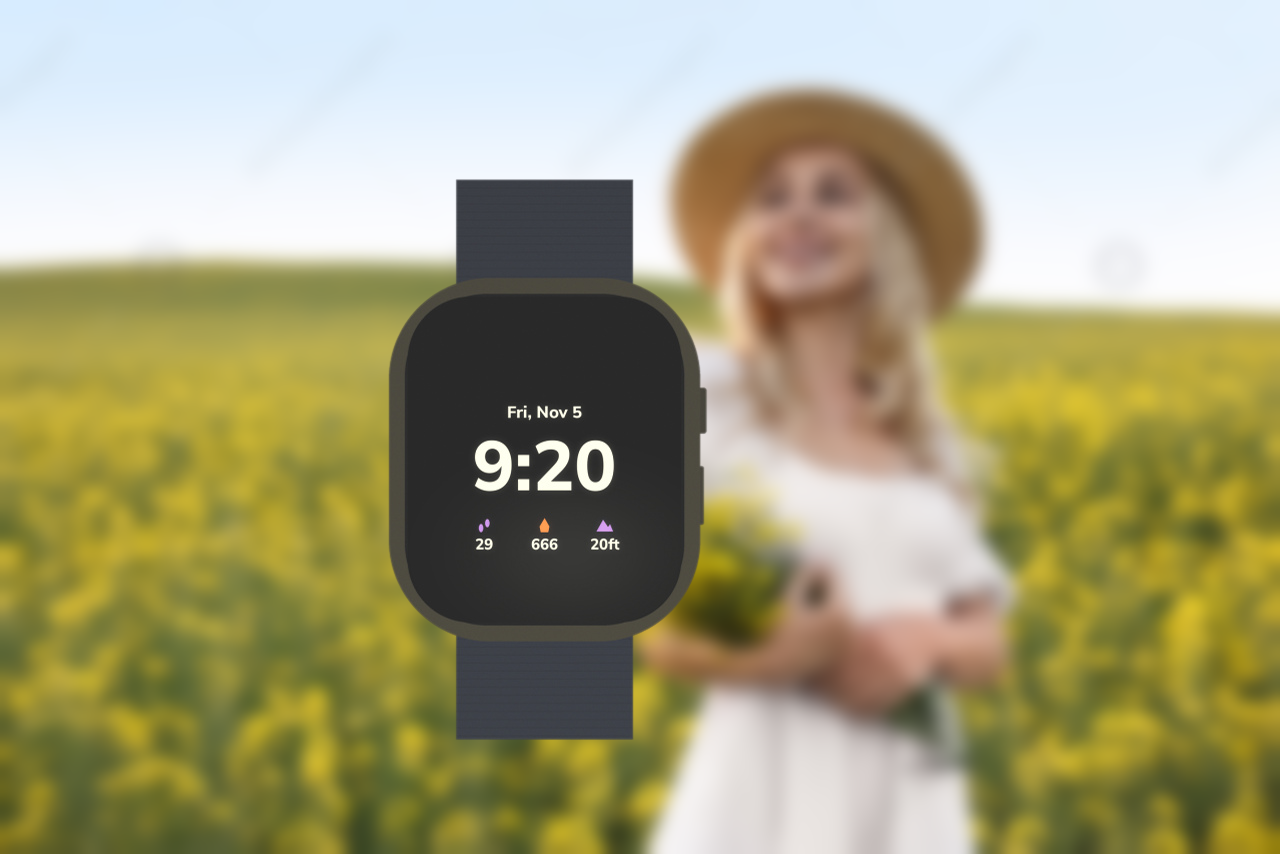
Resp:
**9:20**
